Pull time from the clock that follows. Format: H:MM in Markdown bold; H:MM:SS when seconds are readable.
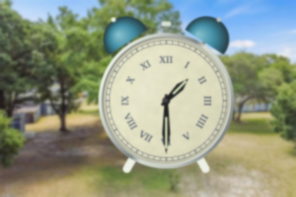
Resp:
**1:30**
